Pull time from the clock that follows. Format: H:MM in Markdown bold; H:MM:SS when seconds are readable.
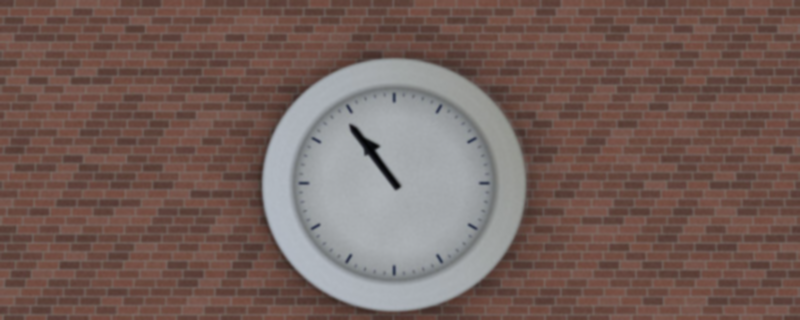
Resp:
**10:54**
